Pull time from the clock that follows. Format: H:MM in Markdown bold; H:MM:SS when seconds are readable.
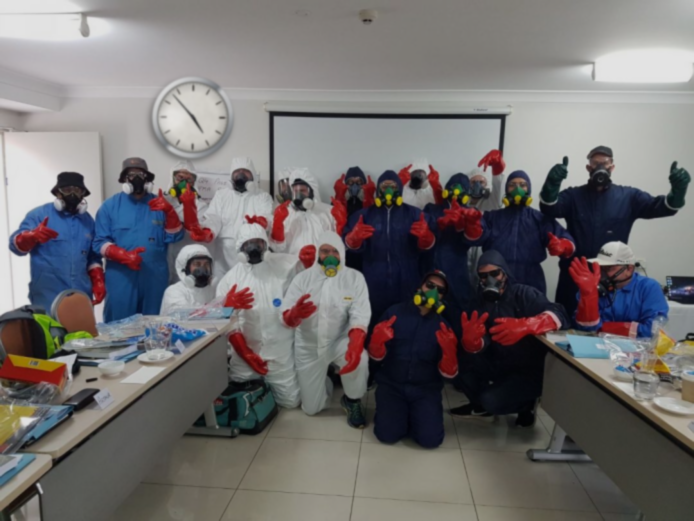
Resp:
**4:53**
